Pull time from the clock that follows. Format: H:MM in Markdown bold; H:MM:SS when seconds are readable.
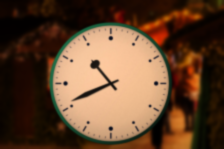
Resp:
**10:41**
